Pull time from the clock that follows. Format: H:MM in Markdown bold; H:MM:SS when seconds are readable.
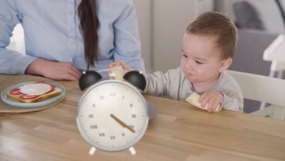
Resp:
**4:21**
